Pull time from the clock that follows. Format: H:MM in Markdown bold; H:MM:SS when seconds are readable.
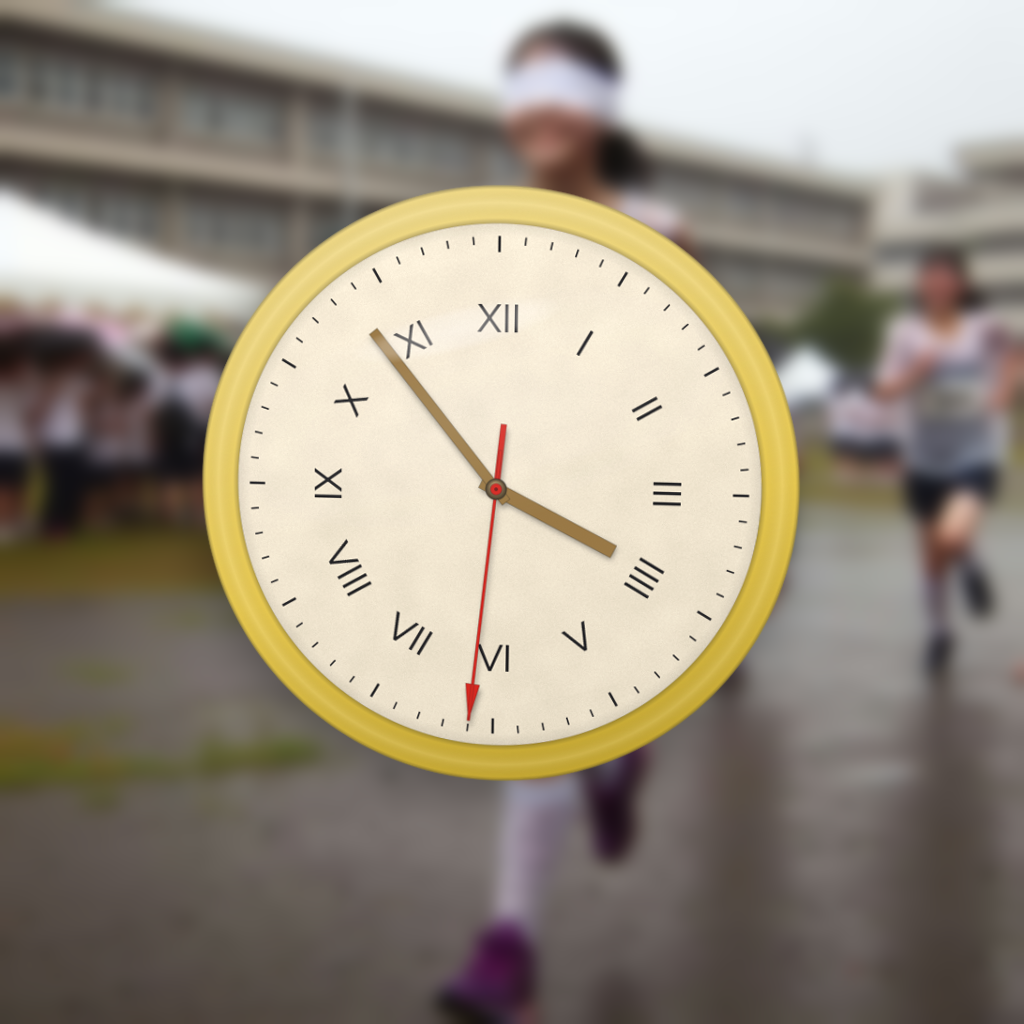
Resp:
**3:53:31**
